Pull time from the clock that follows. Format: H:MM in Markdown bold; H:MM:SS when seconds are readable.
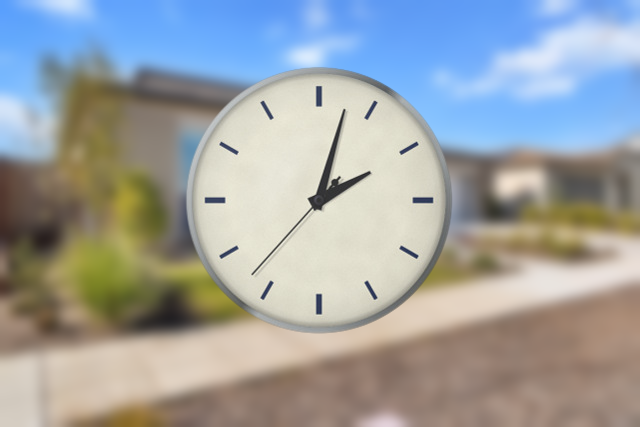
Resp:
**2:02:37**
